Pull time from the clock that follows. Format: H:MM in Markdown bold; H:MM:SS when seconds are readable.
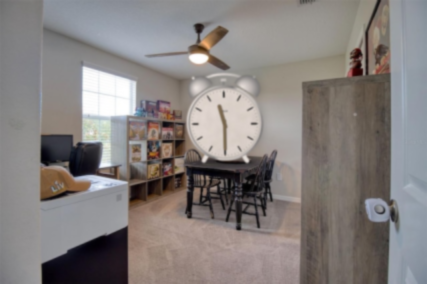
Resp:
**11:30**
